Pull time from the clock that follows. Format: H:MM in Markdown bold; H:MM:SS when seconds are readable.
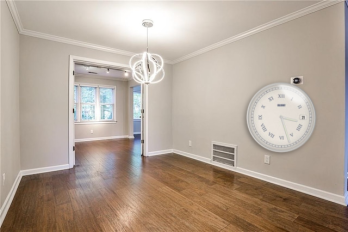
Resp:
**3:27**
